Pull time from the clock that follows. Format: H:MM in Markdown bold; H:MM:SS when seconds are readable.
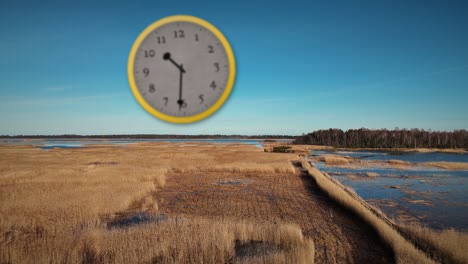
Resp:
**10:31**
